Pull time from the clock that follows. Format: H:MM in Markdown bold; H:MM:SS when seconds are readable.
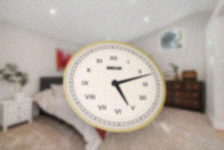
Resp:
**5:12**
